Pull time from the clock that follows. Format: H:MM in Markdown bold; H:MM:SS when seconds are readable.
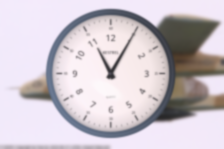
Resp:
**11:05**
